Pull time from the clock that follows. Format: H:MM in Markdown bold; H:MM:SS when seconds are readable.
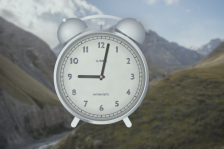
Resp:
**9:02**
